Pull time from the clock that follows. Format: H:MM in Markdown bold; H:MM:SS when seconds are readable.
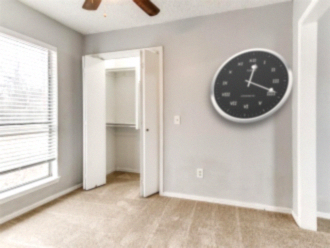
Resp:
**12:19**
